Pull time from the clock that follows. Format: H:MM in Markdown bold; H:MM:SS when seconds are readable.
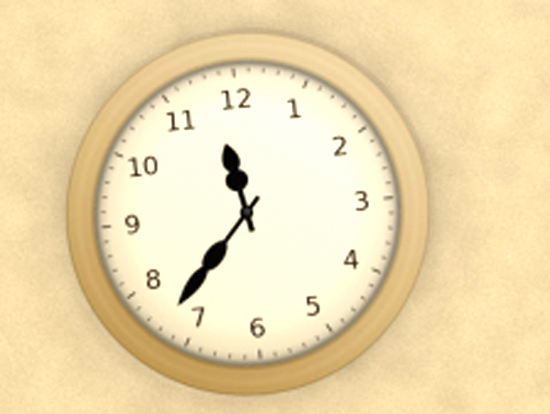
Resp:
**11:37**
